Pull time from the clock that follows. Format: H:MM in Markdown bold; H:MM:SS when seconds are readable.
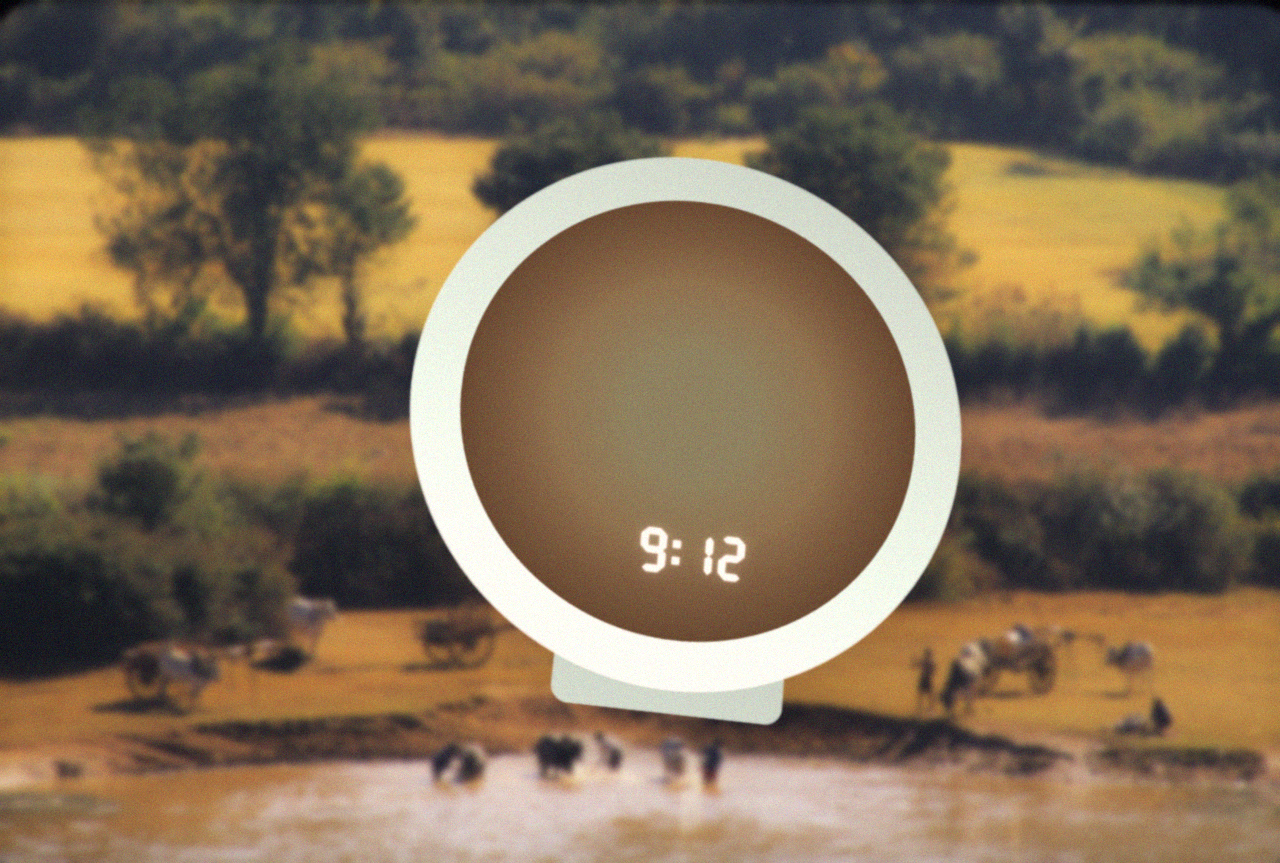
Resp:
**9:12**
